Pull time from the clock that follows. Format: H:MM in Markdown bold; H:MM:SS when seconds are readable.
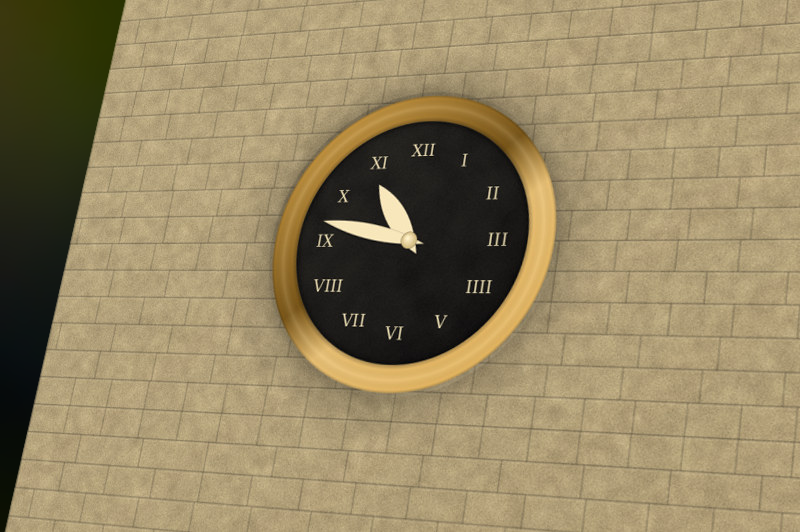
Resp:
**10:47**
